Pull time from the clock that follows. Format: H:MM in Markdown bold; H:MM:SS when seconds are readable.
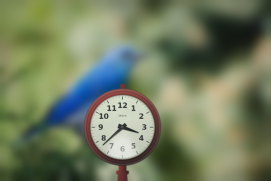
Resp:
**3:38**
